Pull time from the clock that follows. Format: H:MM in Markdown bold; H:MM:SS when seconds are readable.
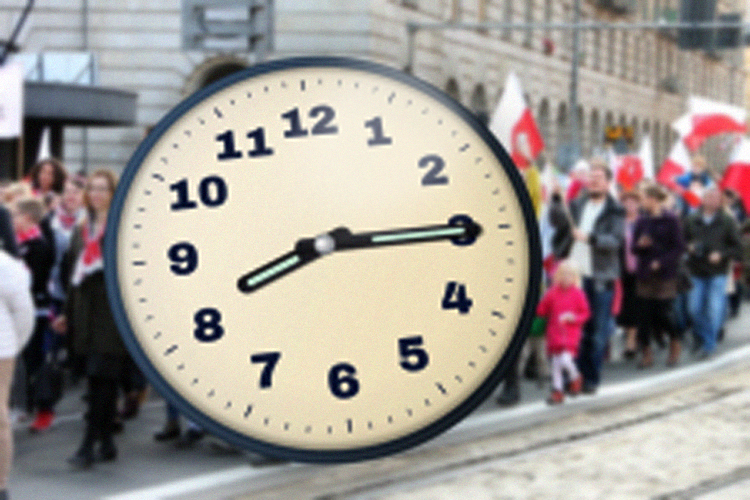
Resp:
**8:15**
